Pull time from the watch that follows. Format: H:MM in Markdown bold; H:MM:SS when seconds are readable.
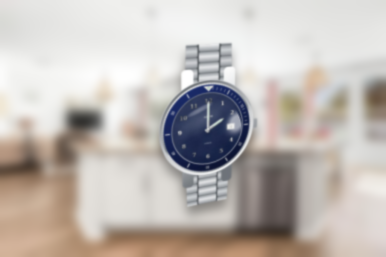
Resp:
**2:00**
